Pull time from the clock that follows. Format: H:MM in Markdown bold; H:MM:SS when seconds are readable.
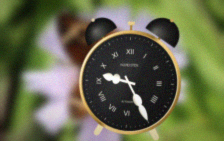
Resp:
**9:25**
